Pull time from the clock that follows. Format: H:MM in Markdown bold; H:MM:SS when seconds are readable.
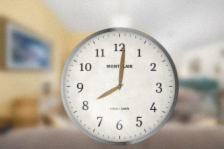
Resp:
**8:01**
